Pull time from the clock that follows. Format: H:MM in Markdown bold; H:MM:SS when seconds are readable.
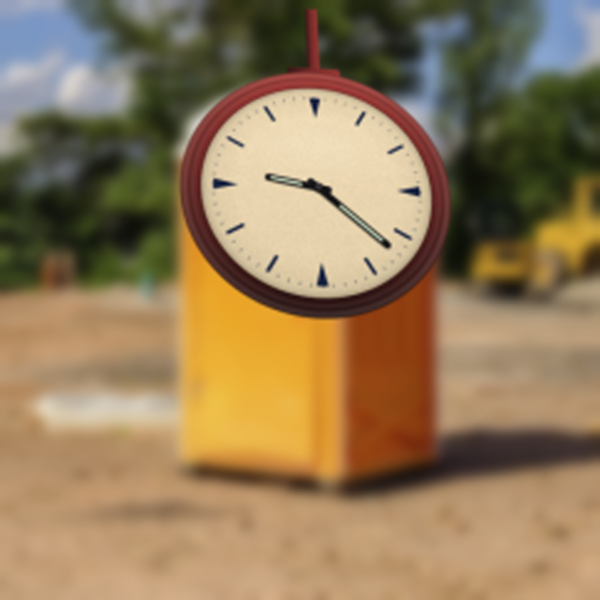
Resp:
**9:22**
